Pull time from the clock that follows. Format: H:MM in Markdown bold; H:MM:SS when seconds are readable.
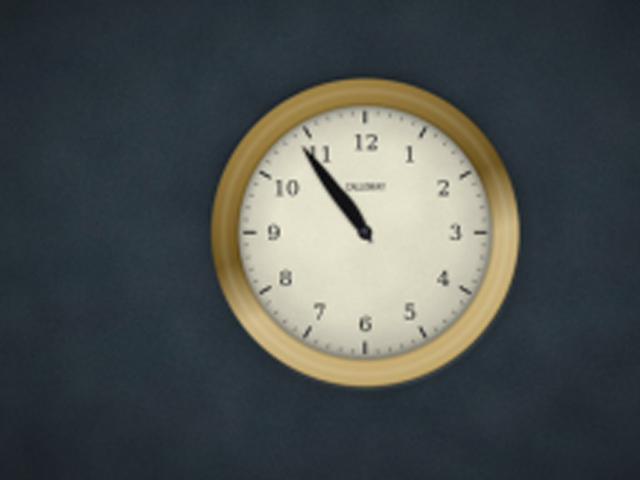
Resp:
**10:54**
